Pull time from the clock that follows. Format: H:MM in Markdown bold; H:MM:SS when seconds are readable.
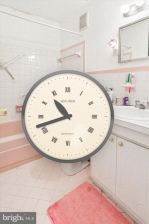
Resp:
**10:42**
